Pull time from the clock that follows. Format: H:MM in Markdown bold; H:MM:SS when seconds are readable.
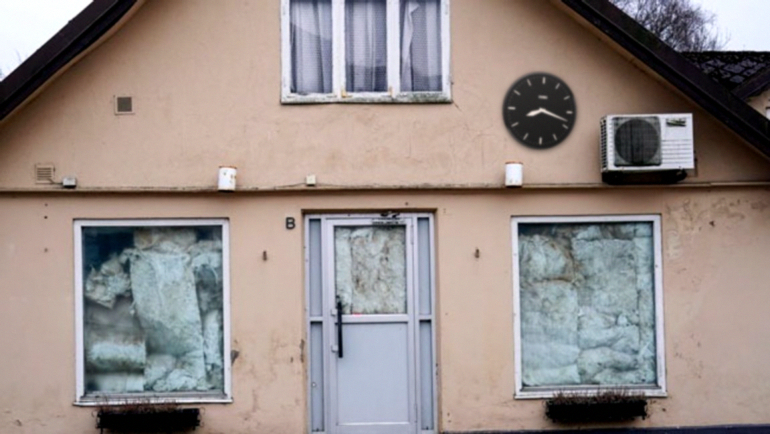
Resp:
**8:18**
